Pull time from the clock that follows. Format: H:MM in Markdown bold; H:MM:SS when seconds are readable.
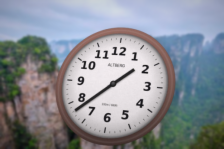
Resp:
**1:38**
